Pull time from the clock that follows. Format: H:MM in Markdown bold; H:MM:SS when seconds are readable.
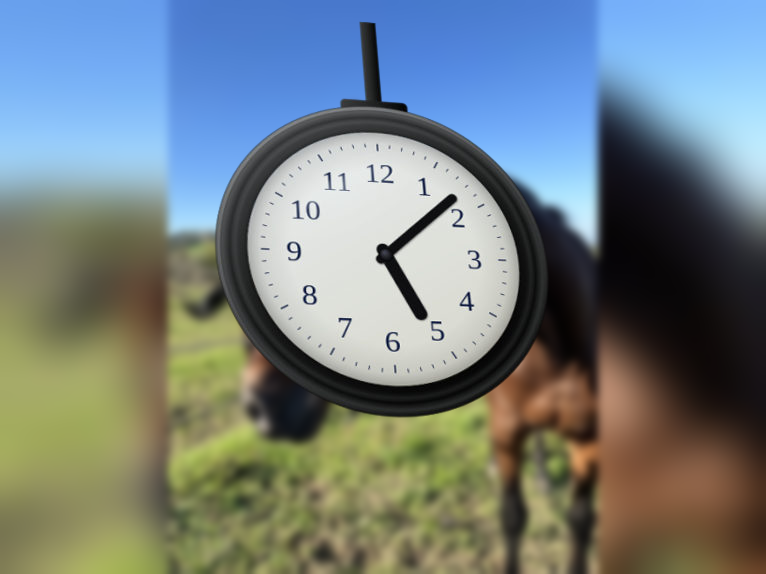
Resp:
**5:08**
